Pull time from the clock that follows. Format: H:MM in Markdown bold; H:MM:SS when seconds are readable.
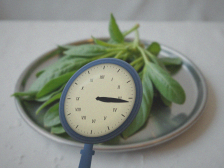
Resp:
**3:16**
